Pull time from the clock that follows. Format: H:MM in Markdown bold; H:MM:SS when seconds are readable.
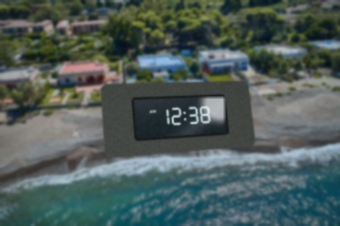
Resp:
**12:38**
